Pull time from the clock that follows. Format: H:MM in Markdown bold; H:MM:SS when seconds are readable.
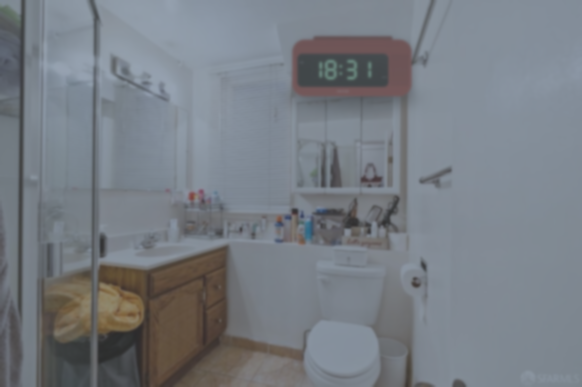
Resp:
**18:31**
